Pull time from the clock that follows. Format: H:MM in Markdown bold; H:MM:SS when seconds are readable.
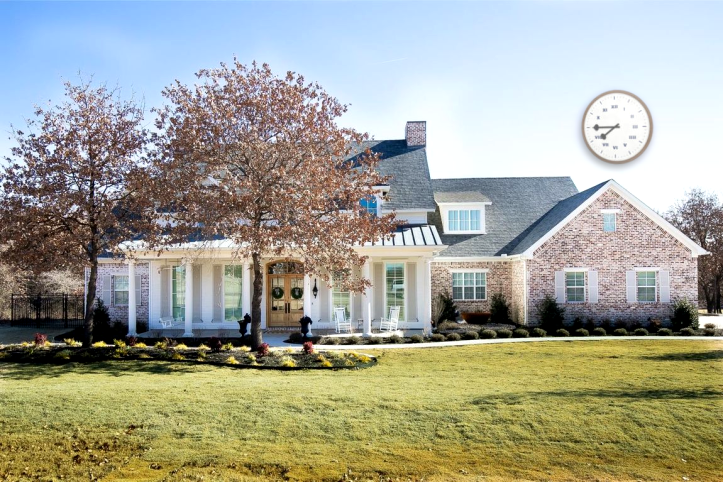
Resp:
**7:45**
